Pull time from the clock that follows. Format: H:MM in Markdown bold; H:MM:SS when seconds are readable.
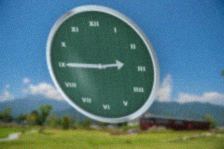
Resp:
**2:45**
